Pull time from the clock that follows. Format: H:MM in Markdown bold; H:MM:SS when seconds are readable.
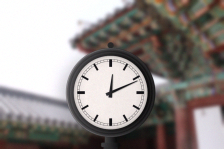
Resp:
**12:11**
